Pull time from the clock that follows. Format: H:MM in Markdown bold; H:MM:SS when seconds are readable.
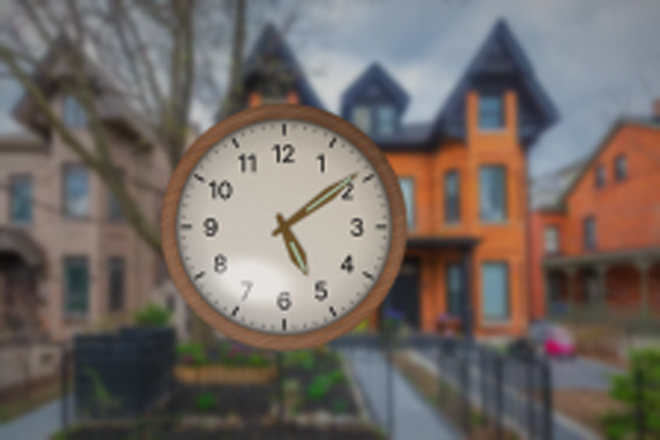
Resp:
**5:09**
